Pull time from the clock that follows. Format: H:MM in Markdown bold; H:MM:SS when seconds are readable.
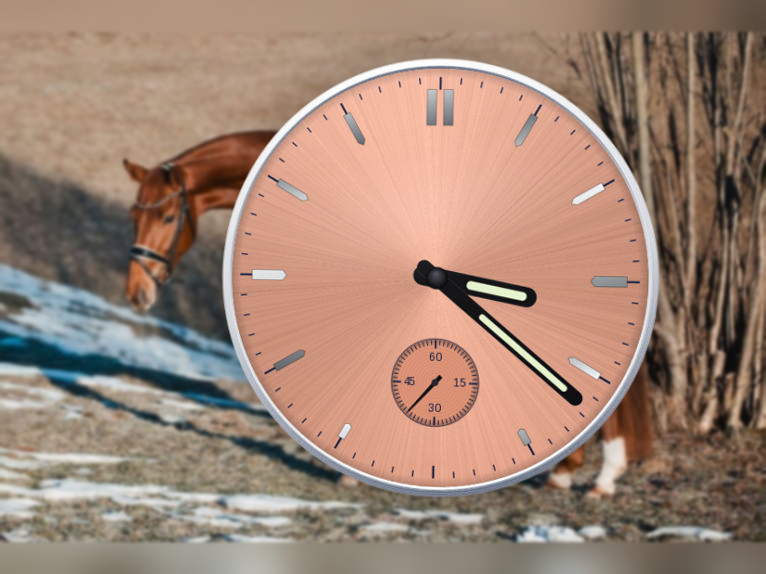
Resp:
**3:21:37**
